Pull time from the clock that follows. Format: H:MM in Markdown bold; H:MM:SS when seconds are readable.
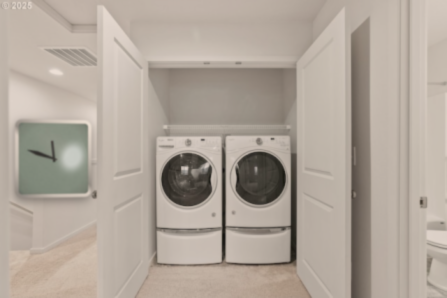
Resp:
**11:48**
